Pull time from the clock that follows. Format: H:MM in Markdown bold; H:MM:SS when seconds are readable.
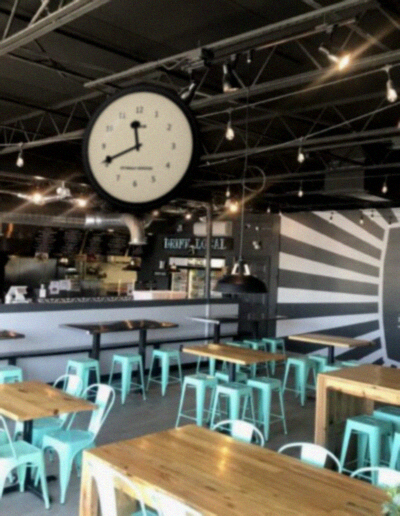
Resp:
**11:41**
